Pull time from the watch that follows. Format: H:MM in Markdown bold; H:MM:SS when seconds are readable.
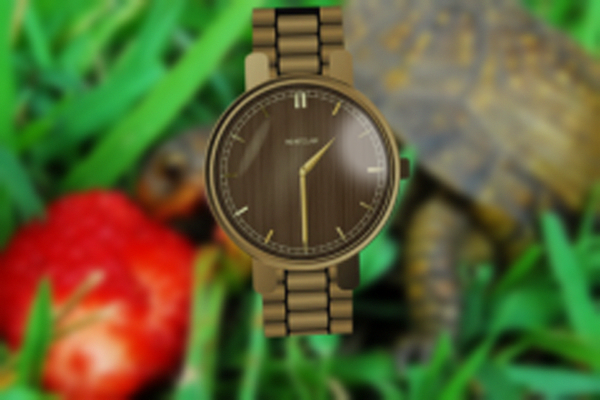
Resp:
**1:30**
